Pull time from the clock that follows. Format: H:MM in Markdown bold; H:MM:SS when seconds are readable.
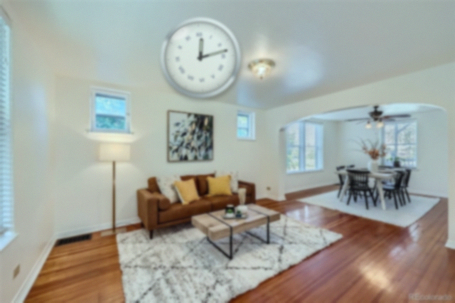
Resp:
**12:13**
